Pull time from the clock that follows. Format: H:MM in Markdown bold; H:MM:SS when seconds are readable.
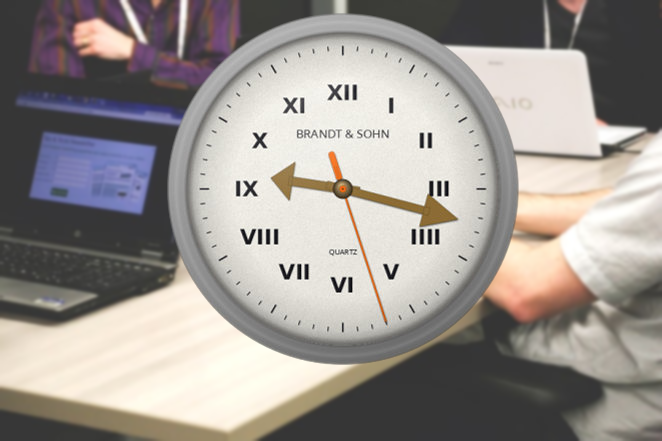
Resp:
**9:17:27**
